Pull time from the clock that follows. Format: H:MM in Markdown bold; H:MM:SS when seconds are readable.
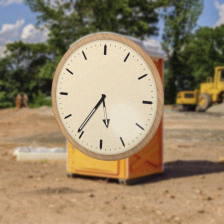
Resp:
**5:36**
